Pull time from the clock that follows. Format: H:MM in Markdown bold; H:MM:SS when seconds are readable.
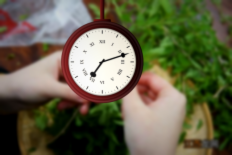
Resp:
**7:12**
